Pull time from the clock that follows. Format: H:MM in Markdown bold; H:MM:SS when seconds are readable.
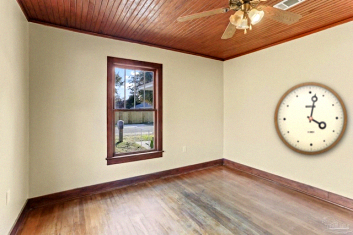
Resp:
**4:02**
